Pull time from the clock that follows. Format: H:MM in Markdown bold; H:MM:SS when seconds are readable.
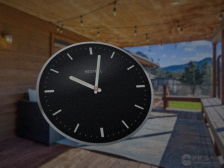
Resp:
**10:02**
